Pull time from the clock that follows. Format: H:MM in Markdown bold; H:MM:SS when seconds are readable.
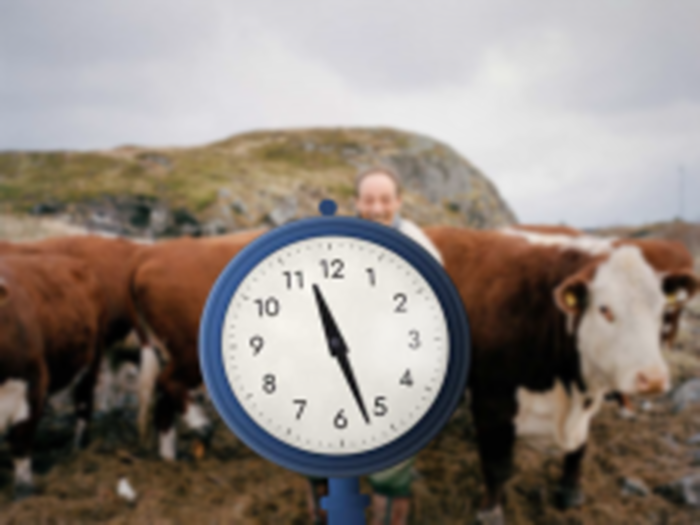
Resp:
**11:27**
